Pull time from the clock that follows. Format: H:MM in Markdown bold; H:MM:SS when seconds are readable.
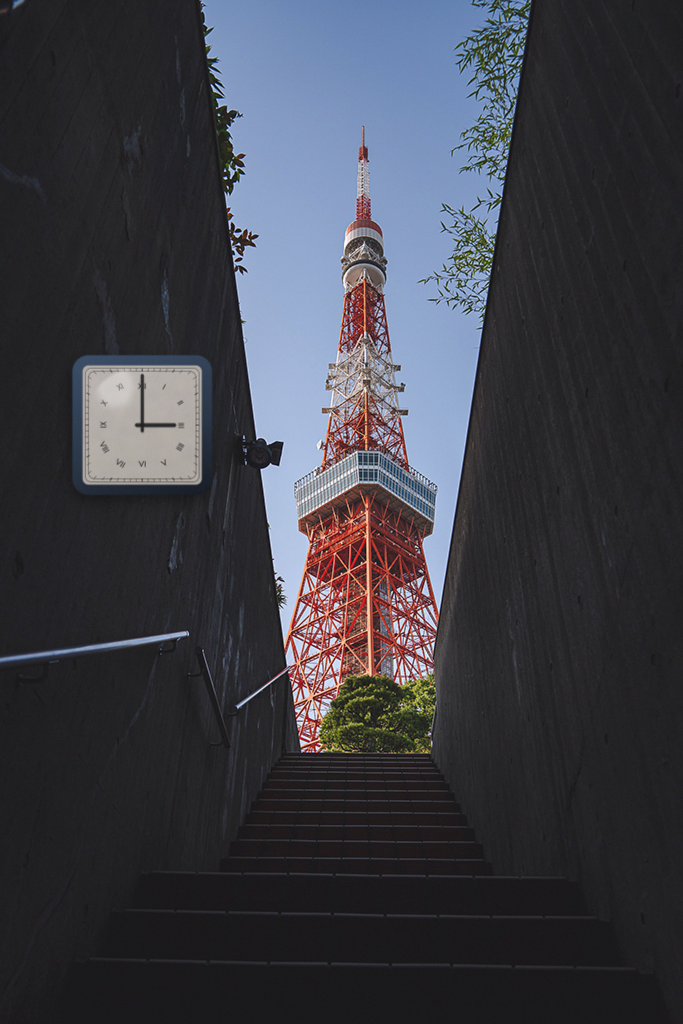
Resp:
**3:00**
